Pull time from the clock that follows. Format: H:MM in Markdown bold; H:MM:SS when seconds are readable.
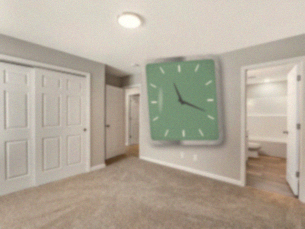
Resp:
**11:19**
